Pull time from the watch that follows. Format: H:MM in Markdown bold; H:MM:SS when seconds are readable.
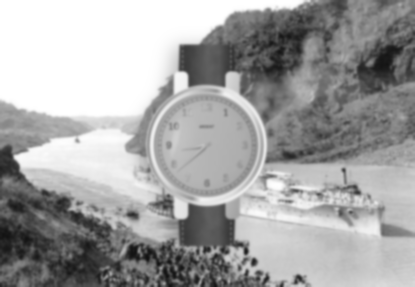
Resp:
**8:38**
